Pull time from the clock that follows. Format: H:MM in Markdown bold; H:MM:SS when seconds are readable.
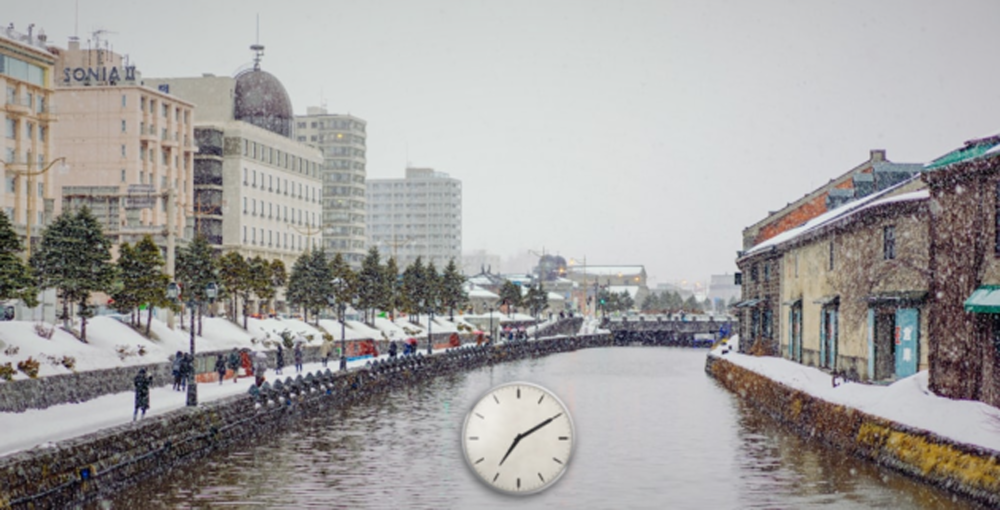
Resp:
**7:10**
